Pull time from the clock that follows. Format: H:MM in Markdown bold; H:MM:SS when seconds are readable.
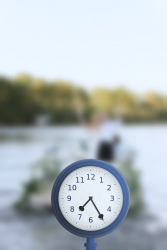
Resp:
**7:25**
